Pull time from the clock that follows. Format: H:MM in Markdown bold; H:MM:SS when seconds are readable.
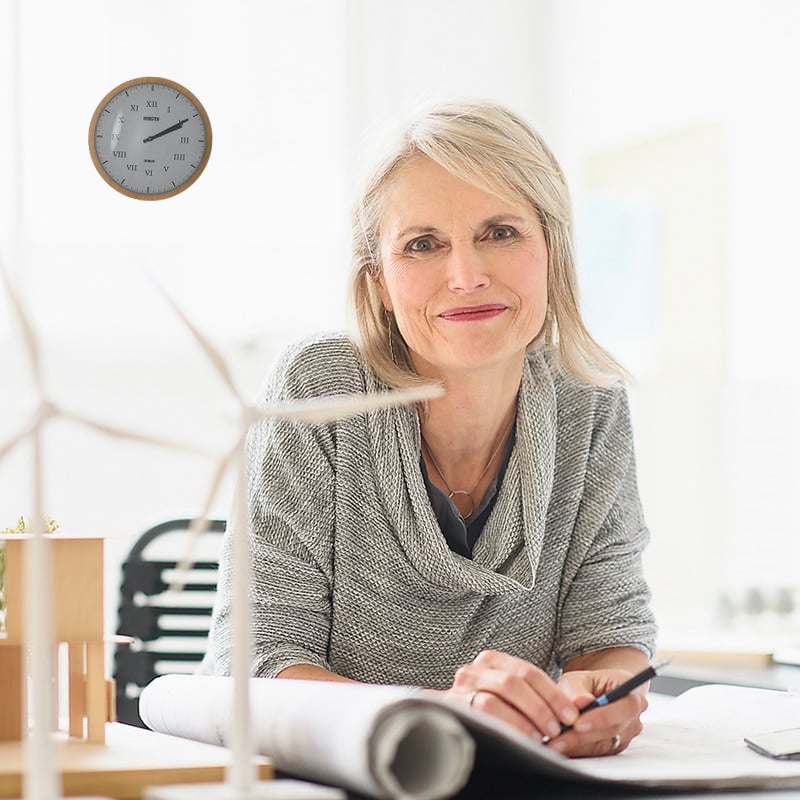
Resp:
**2:10**
